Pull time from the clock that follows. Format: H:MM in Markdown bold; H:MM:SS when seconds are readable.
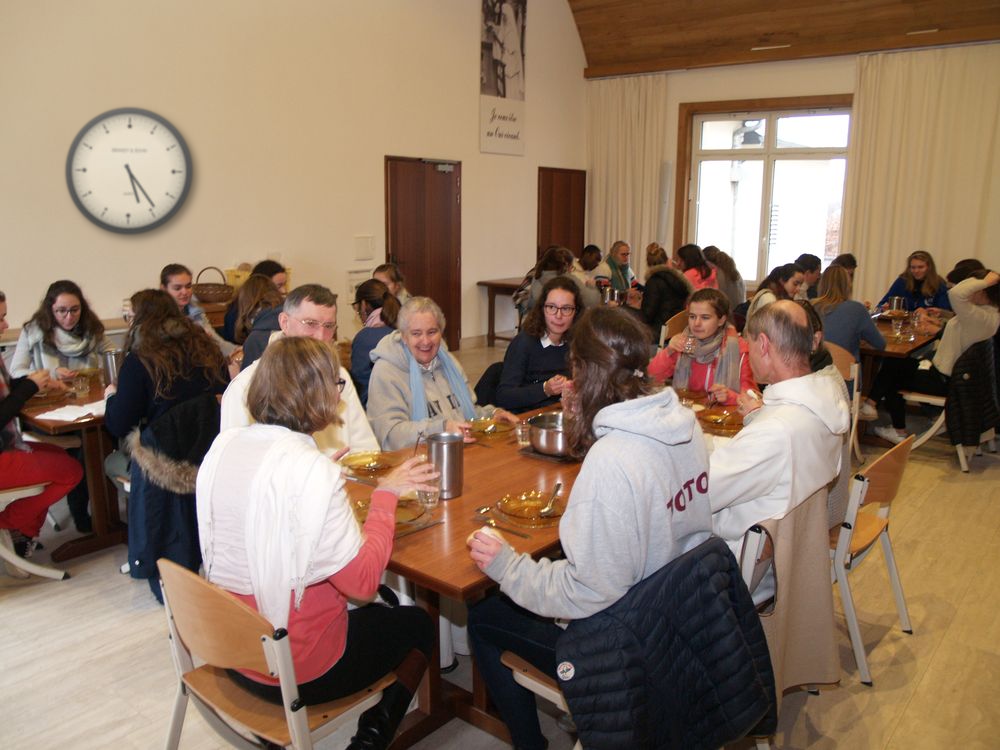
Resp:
**5:24**
